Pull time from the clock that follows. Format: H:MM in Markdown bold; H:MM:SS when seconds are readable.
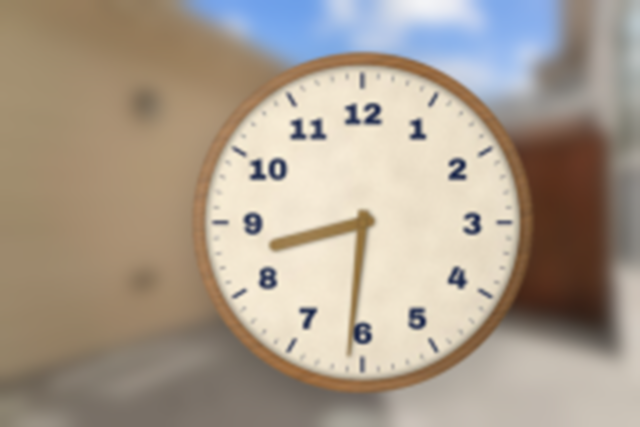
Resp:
**8:31**
